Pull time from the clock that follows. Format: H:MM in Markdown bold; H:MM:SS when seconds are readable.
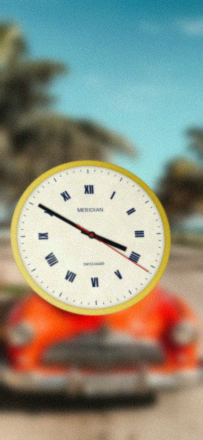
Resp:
**3:50:21**
